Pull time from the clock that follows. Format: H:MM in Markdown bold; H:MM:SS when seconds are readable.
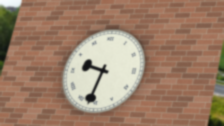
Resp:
**9:32**
